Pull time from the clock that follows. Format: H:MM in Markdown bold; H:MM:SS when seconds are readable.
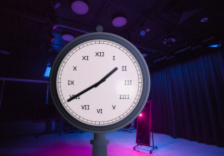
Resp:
**1:40**
